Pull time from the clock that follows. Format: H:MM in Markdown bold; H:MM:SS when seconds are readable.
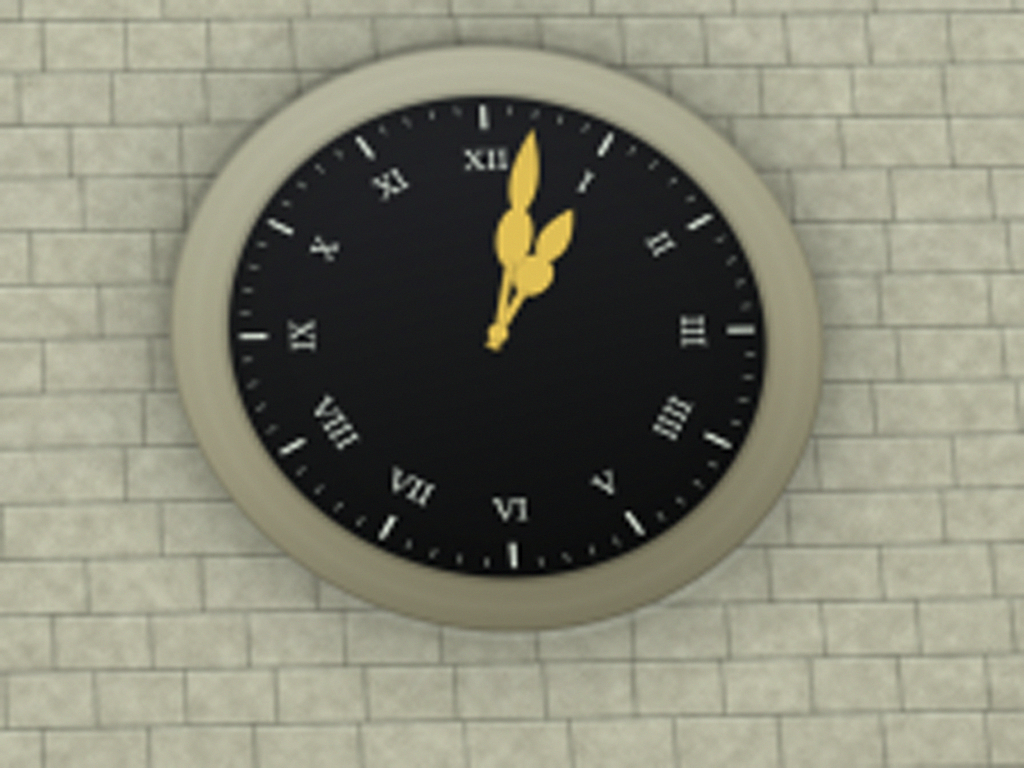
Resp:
**1:02**
